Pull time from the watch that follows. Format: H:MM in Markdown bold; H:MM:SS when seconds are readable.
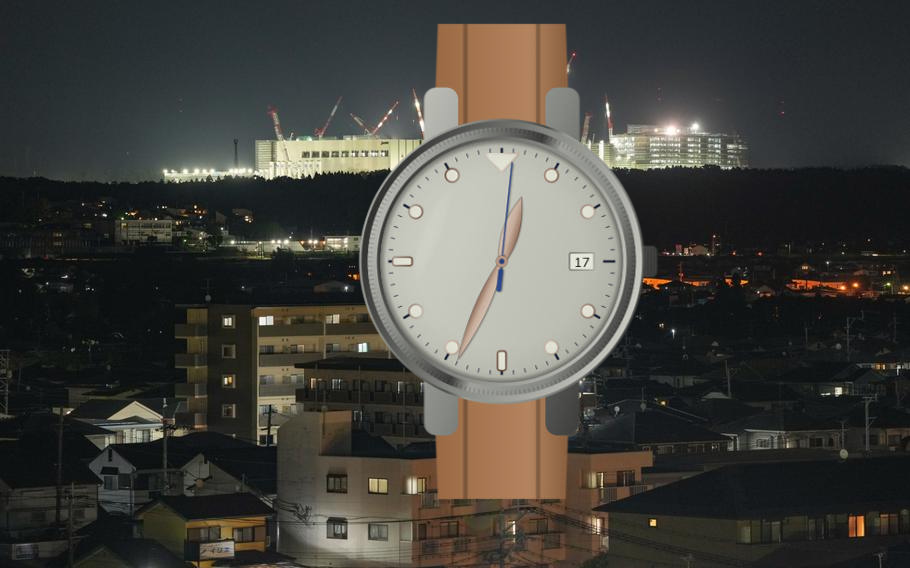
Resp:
**12:34:01**
